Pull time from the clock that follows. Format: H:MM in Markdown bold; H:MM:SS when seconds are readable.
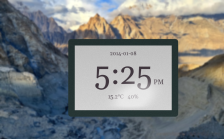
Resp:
**5:25**
